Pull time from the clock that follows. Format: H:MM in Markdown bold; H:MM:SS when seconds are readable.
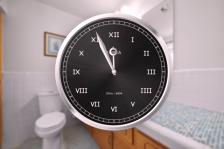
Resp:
**11:56**
